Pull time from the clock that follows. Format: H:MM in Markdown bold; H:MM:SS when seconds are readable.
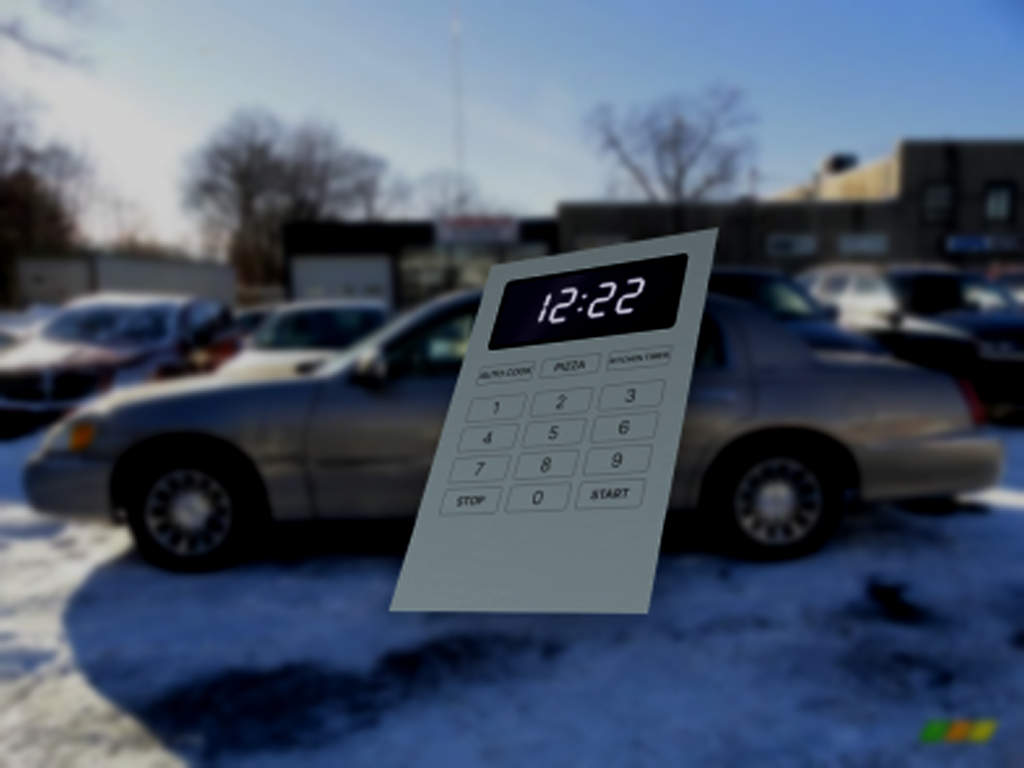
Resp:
**12:22**
